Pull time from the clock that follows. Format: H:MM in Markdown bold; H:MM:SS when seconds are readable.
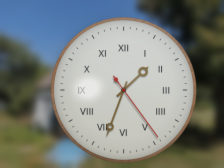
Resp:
**1:33:24**
